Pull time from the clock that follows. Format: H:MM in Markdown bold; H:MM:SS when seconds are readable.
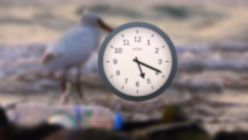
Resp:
**5:19**
